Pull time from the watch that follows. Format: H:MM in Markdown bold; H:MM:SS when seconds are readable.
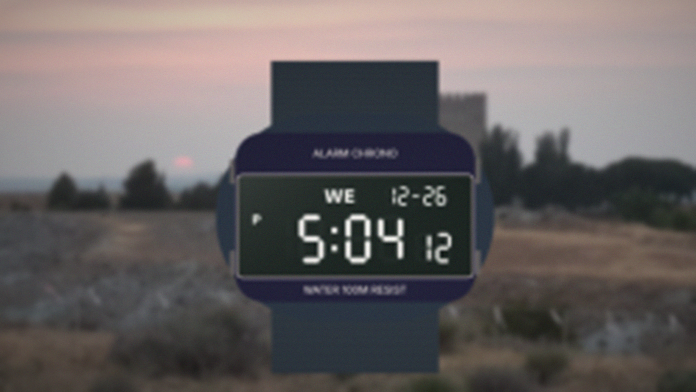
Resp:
**5:04:12**
